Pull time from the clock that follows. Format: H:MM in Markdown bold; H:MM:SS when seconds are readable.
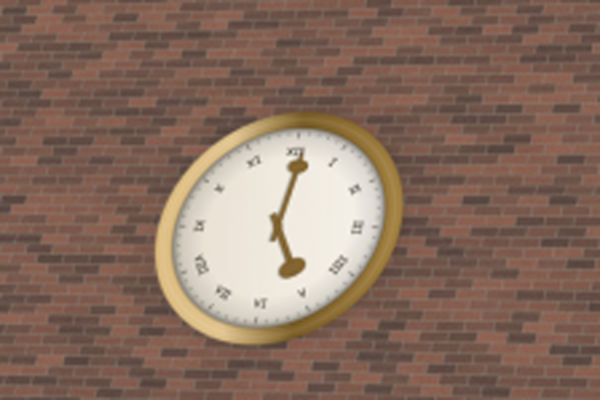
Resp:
**5:01**
